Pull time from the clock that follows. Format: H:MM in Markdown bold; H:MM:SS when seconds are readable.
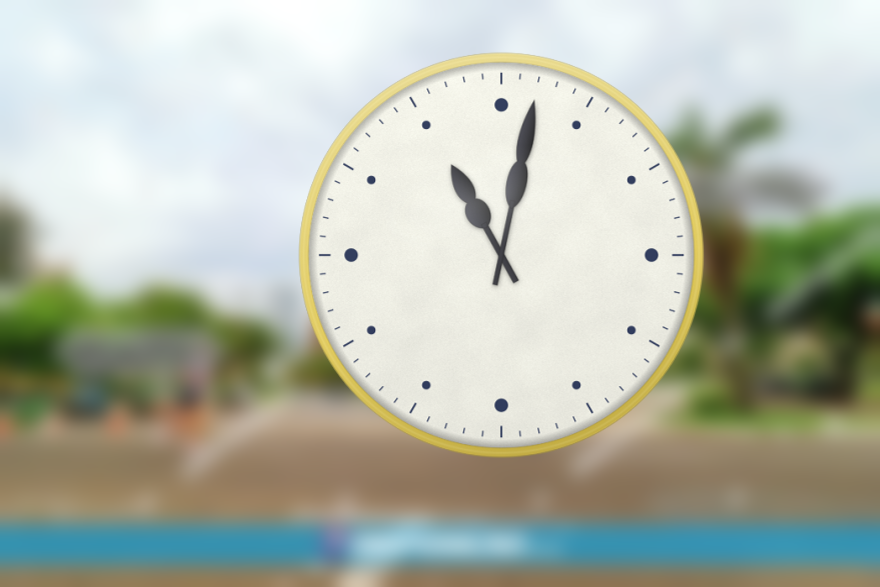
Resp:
**11:02**
